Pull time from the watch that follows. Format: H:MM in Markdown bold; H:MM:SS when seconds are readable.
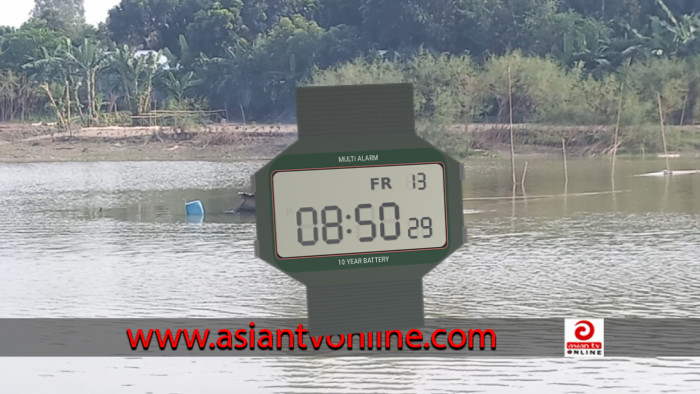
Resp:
**8:50:29**
